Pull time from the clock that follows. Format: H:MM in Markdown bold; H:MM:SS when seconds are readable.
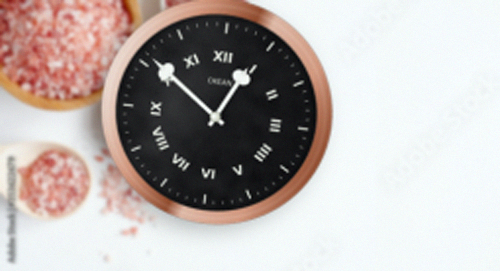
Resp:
**12:51**
